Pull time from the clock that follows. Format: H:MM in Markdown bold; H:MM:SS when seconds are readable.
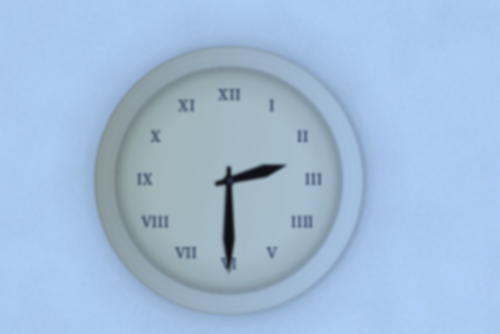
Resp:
**2:30**
